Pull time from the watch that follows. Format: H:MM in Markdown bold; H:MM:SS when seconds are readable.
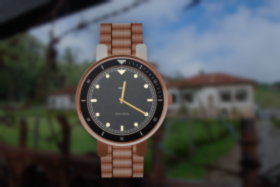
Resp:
**12:20**
